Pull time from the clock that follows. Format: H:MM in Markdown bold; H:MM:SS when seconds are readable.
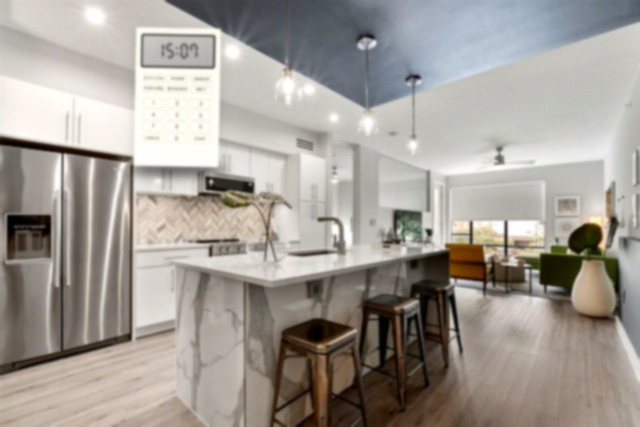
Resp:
**15:07**
